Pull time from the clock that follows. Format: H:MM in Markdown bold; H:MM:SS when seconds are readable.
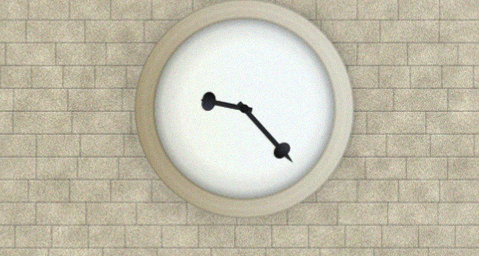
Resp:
**9:23**
